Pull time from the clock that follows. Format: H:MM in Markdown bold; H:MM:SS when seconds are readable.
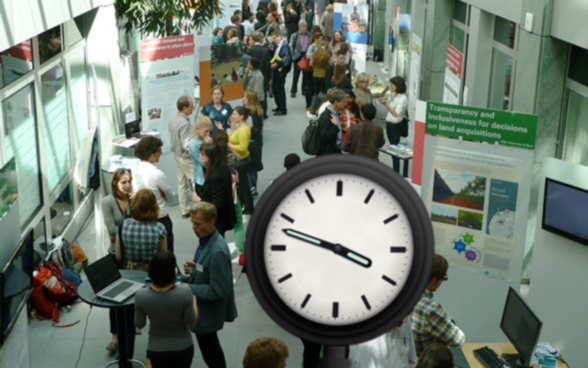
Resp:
**3:48**
